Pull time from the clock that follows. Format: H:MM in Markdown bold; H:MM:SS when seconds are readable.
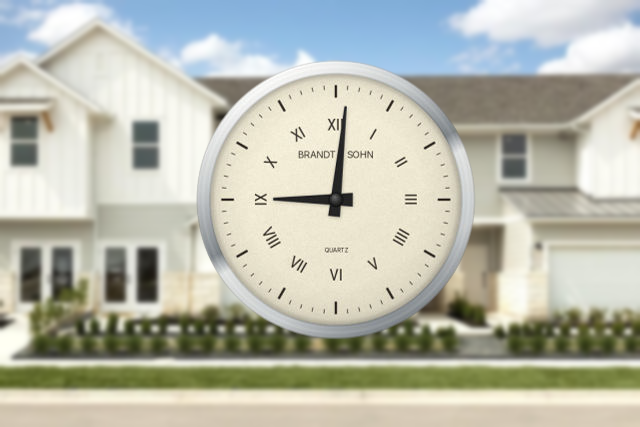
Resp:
**9:01**
